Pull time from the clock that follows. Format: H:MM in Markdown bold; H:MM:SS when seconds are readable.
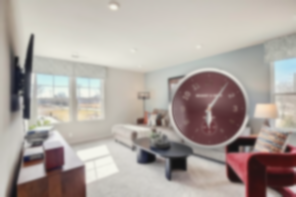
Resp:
**6:06**
